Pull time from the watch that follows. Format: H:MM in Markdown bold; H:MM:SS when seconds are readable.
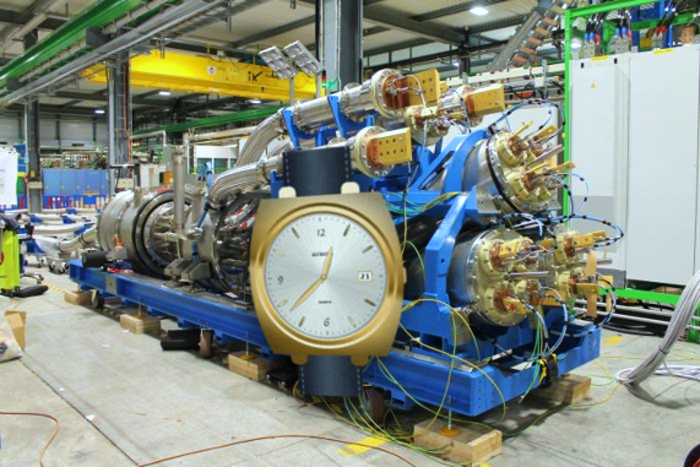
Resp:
**12:38**
